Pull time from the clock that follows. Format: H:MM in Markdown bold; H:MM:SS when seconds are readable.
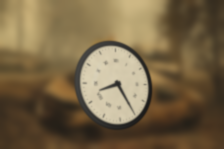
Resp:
**8:25**
